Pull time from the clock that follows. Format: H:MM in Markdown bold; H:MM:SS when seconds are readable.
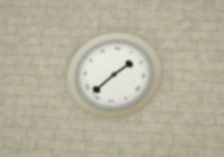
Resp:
**1:37**
